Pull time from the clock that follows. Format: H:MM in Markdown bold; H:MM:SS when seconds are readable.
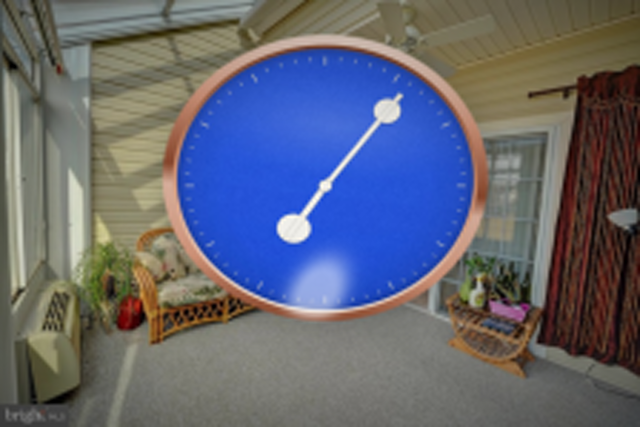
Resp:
**7:06**
